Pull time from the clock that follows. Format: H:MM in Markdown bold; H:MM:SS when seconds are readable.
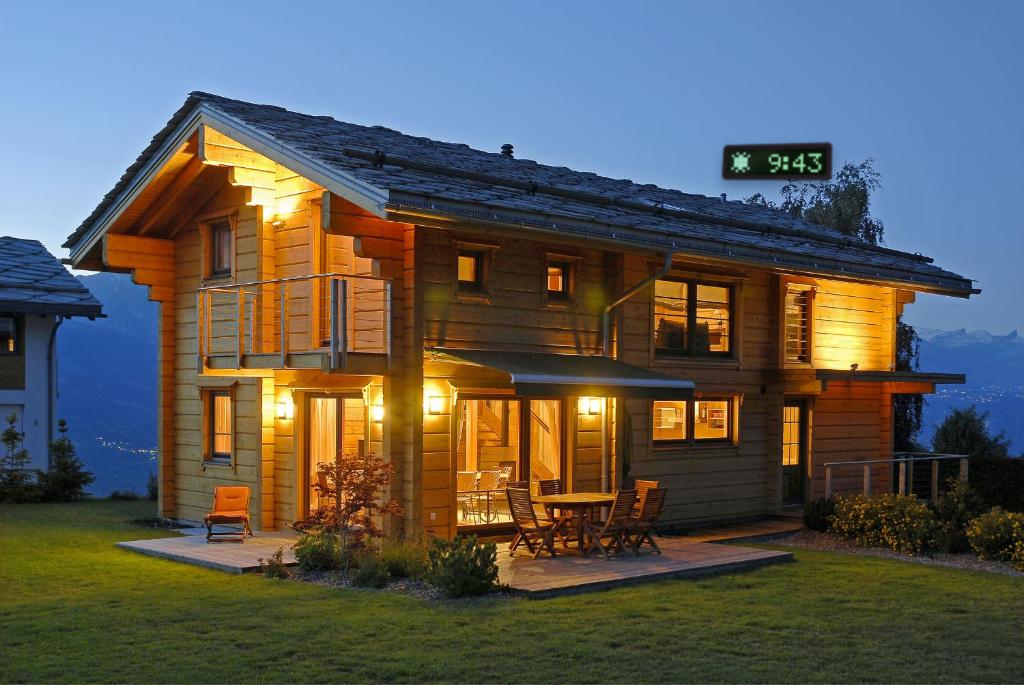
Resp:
**9:43**
